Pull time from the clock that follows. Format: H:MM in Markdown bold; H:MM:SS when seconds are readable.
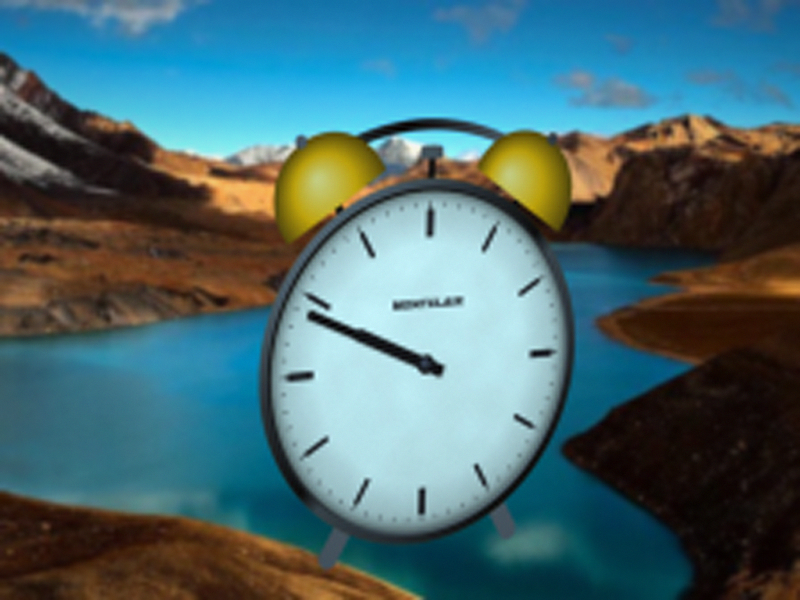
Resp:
**9:49**
